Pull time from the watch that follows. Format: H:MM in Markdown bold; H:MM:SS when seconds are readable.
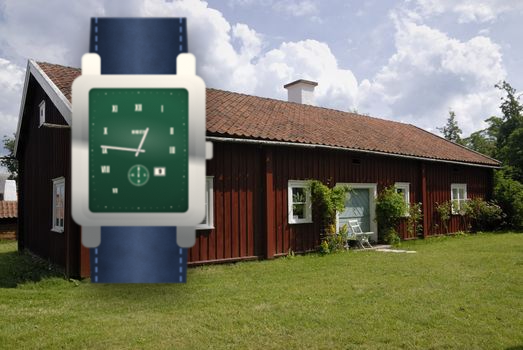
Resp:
**12:46**
